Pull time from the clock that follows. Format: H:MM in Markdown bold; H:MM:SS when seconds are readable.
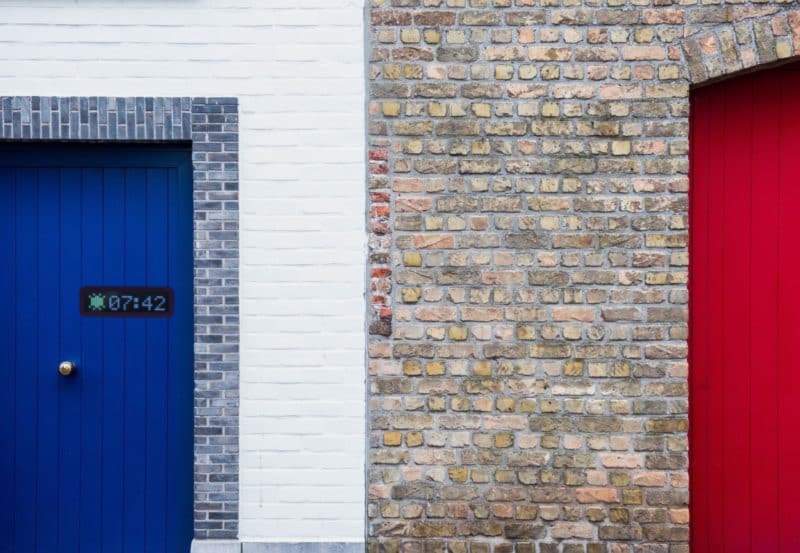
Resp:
**7:42**
